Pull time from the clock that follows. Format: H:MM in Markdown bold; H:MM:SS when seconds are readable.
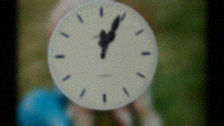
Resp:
**12:04**
